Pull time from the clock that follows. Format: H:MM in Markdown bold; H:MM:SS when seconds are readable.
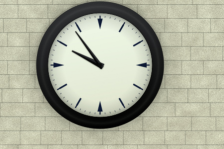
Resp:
**9:54**
